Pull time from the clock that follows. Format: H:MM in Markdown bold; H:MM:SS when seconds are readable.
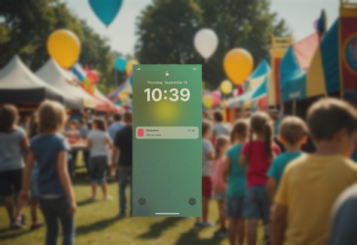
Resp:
**10:39**
